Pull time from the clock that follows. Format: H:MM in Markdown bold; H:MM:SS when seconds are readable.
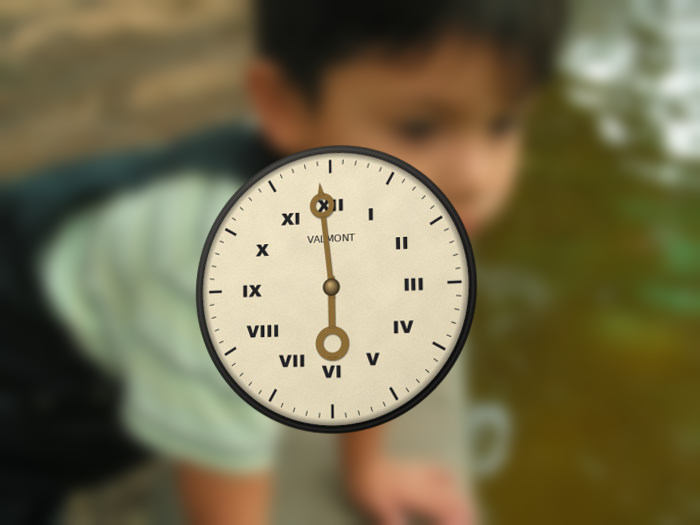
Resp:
**5:59**
